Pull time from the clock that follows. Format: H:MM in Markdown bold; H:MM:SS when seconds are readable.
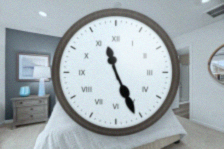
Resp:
**11:26**
